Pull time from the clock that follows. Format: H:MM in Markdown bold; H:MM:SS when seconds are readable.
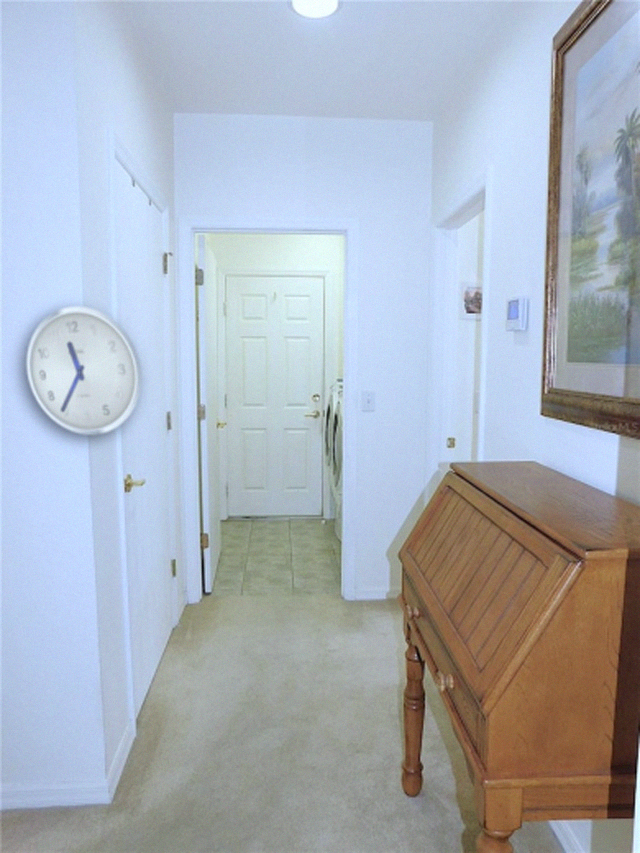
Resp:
**11:36**
